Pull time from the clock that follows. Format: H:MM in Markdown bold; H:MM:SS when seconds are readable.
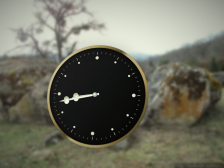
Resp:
**8:43**
